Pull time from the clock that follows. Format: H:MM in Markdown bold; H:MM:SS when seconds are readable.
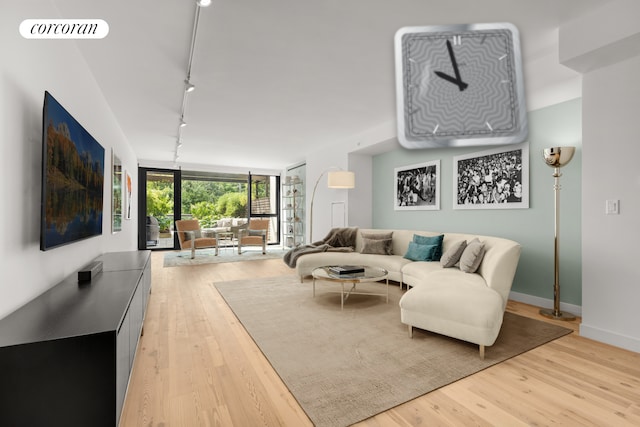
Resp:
**9:58**
